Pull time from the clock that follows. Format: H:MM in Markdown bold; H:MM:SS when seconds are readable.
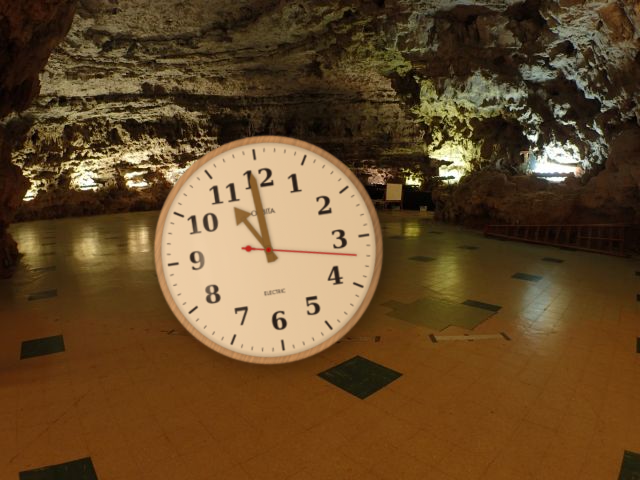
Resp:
**10:59:17**
